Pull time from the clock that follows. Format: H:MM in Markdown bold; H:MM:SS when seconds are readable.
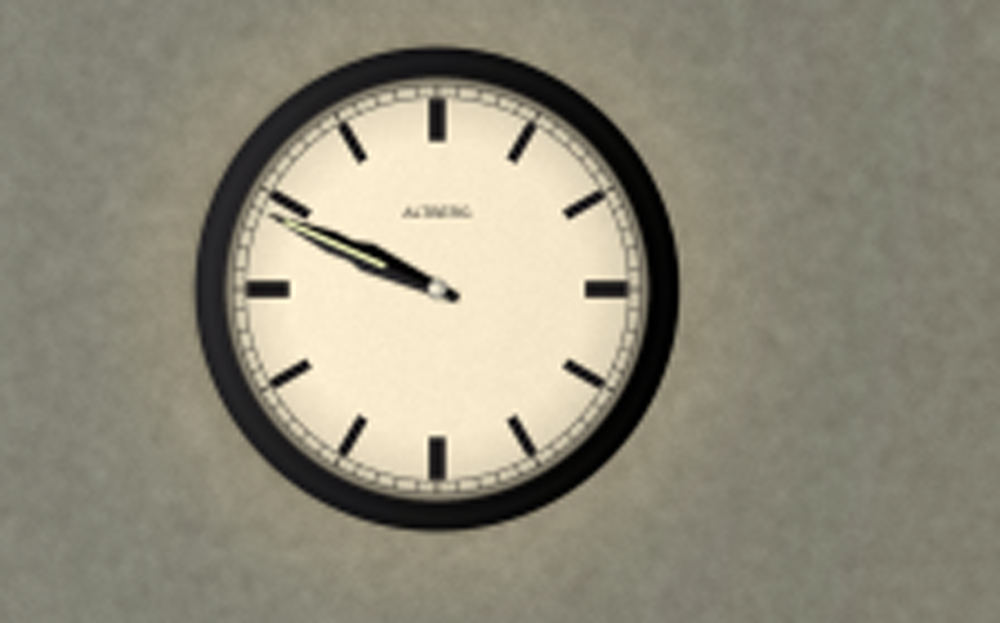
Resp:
**9:49**
